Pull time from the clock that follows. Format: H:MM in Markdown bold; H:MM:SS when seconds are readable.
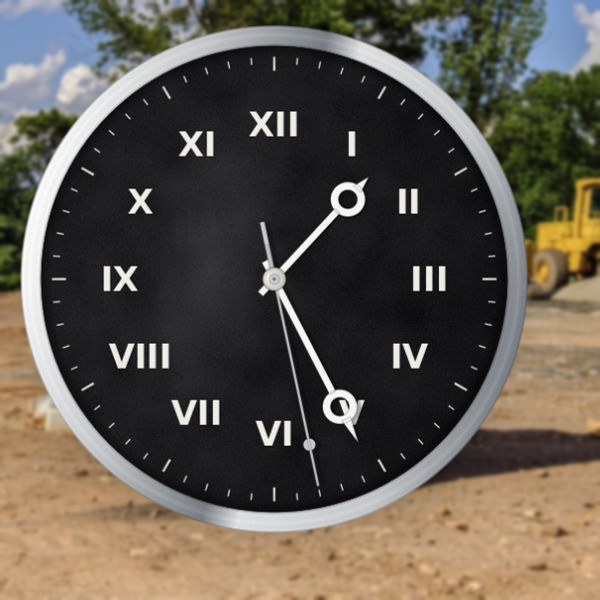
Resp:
**1:25:28**
